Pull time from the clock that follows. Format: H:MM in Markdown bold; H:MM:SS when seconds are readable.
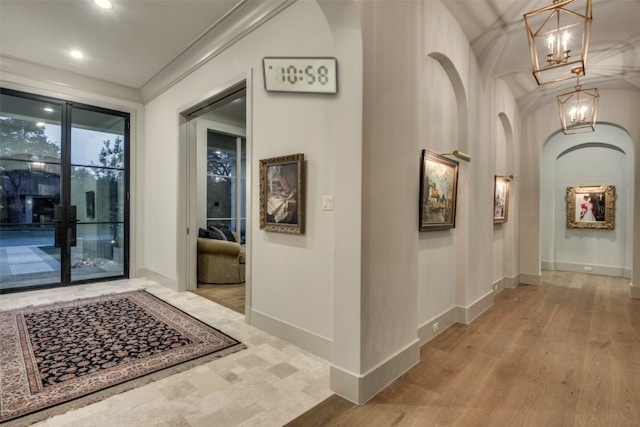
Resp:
**10:58**
